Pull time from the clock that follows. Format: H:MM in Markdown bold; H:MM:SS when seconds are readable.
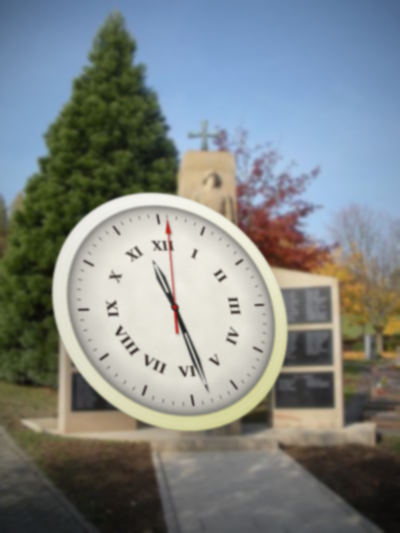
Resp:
**11:28:01**
